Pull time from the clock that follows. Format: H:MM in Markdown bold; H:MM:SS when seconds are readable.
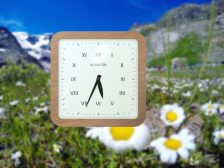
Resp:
**5:34**
